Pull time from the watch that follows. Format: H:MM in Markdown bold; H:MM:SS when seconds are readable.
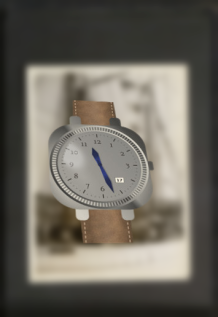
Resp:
**11:27**
